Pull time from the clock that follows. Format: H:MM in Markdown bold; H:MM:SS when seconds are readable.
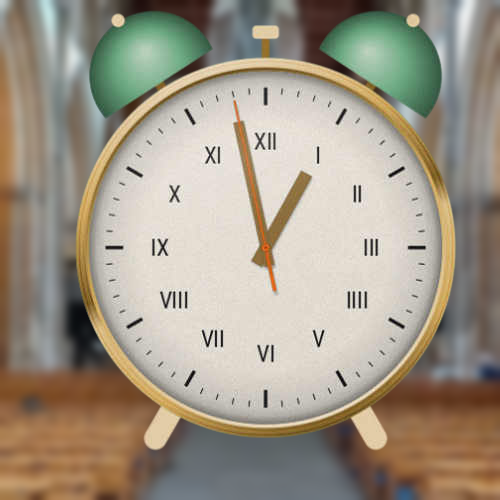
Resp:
**12:57:58**
